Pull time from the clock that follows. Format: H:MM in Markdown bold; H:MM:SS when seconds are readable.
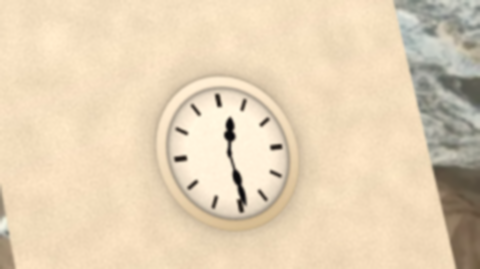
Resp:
**12:29**
